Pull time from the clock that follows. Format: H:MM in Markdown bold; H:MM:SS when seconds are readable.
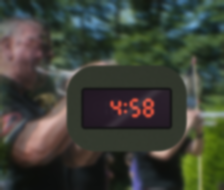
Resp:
**4:58**
